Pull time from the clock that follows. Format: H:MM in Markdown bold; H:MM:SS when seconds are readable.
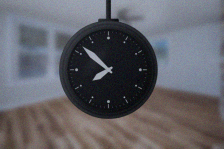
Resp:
**7:52**
